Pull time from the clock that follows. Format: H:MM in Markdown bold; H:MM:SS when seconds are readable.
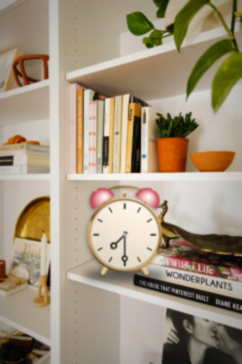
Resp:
**7:30**
